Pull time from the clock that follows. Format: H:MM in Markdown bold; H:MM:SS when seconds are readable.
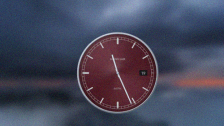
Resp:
**11:26**
